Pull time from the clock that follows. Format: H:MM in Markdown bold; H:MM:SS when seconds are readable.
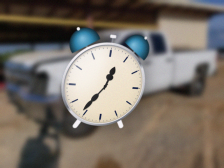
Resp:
**12:36**
